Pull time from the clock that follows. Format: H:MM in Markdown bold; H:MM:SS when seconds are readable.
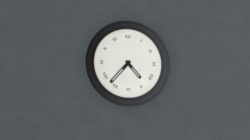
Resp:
**4:37**
